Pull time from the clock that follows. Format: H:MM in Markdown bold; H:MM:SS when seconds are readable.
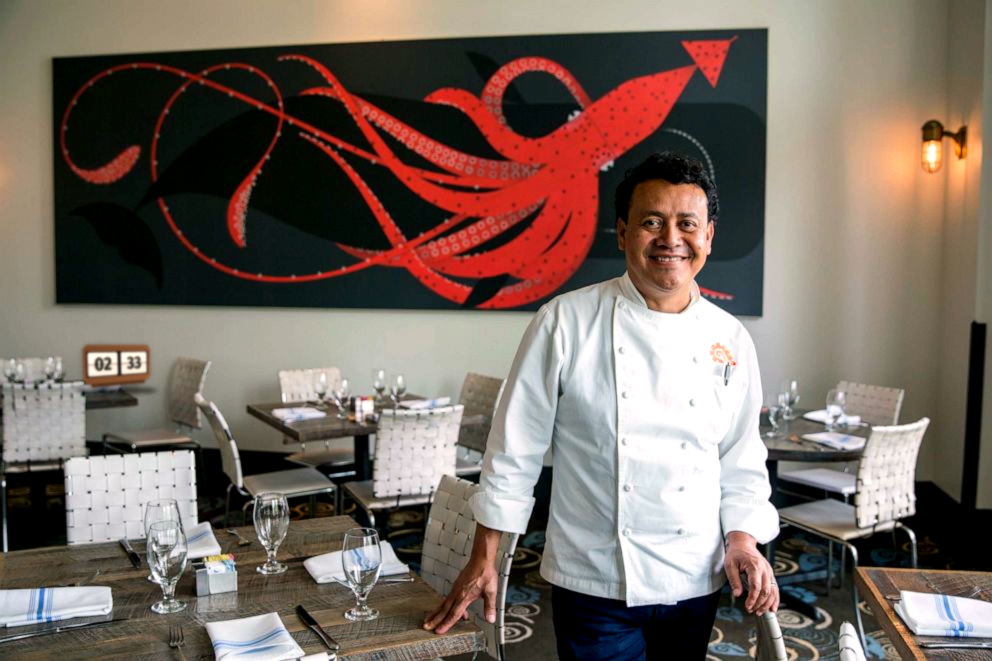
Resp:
**2:33**
